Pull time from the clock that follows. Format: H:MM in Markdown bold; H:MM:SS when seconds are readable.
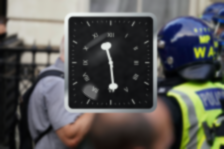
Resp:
**11:29**
